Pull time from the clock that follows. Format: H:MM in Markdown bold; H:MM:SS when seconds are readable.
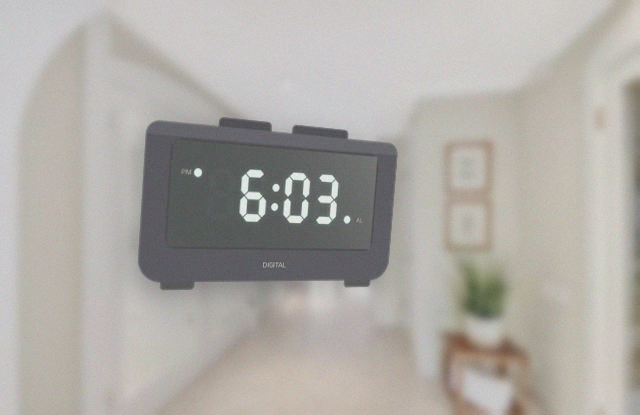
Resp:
**6:03**
